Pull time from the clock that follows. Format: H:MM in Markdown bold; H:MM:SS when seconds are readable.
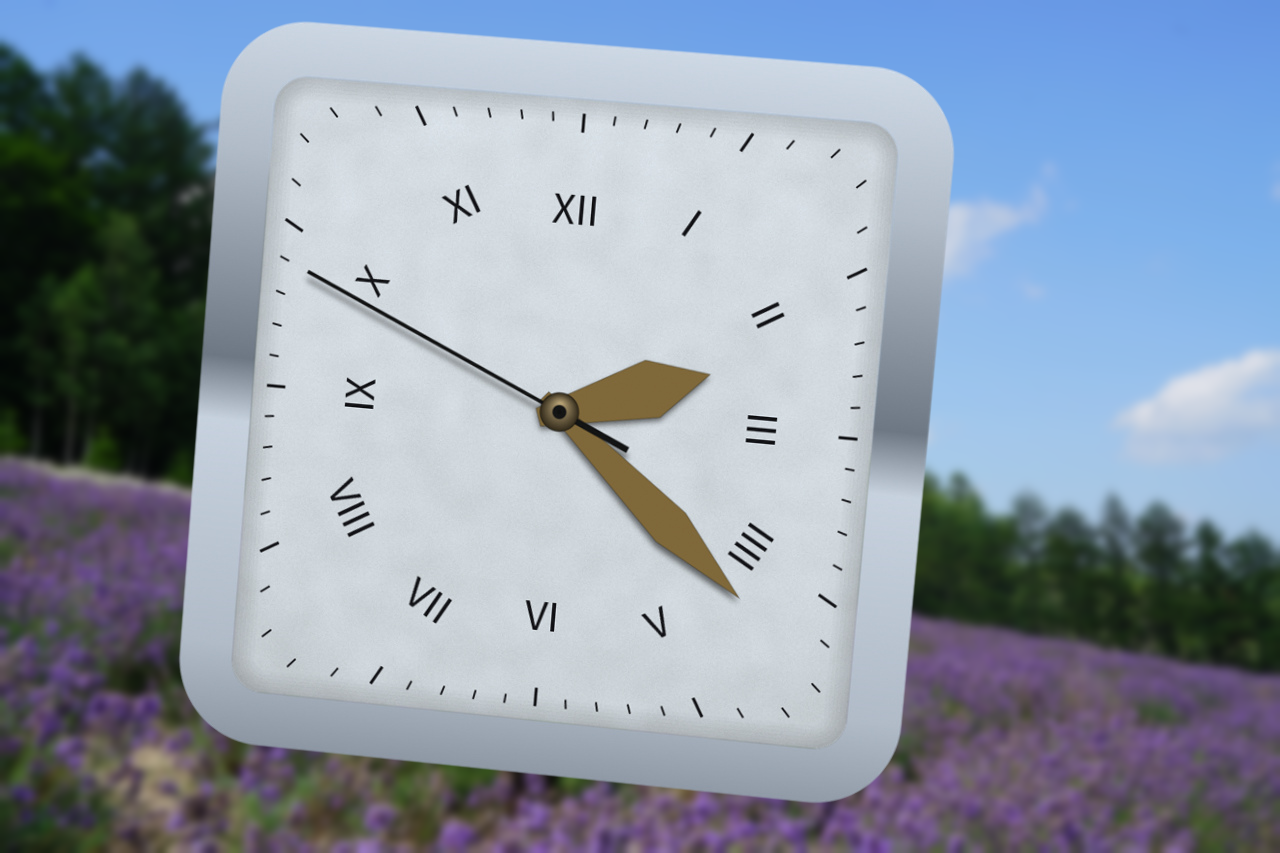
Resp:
**2:21:49**
